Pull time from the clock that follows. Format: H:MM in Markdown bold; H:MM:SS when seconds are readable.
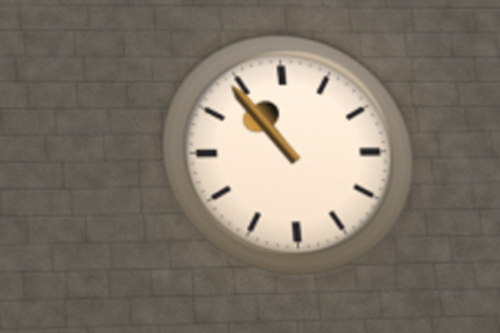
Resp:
**10:54**
